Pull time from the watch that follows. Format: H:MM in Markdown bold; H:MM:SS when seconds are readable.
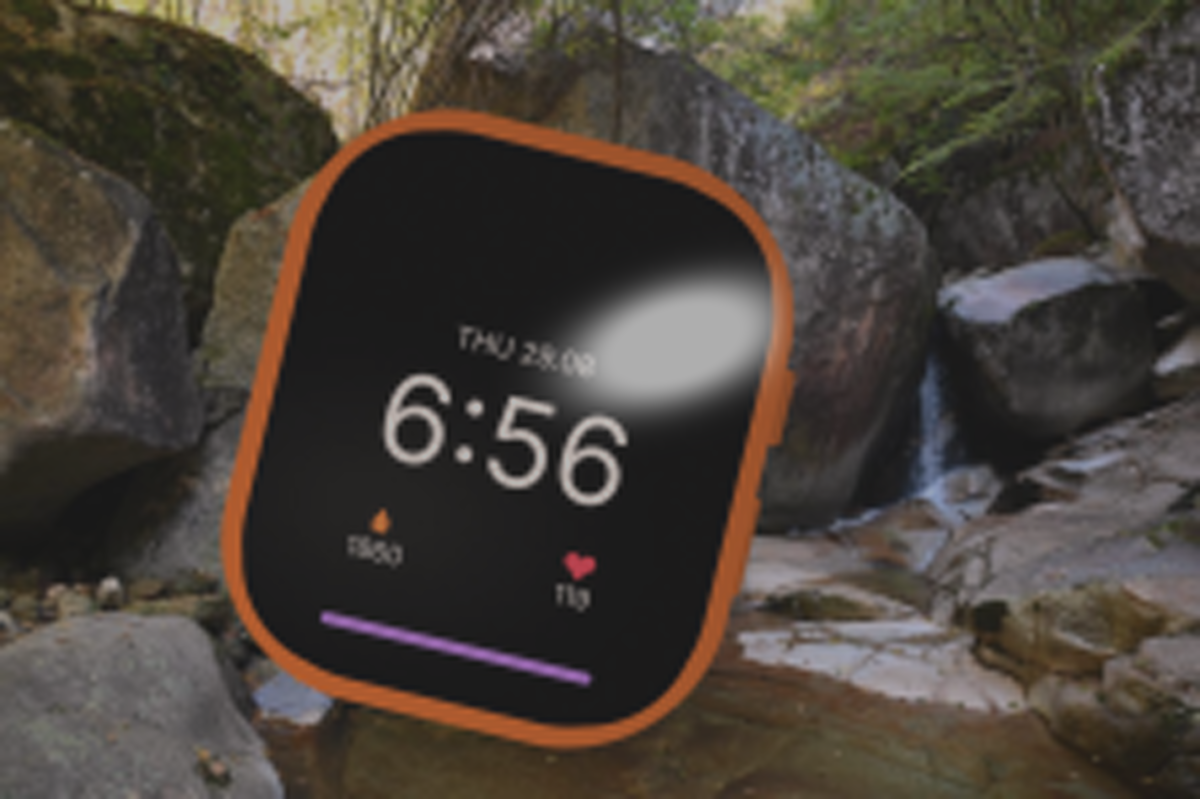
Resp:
**6:56**
